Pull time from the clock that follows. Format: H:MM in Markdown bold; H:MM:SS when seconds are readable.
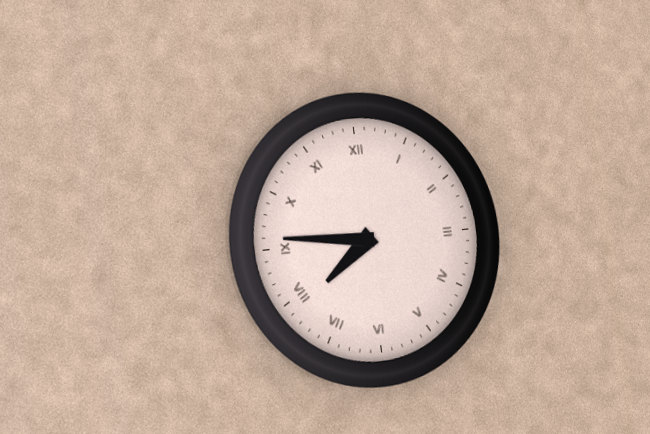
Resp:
**7:46**
